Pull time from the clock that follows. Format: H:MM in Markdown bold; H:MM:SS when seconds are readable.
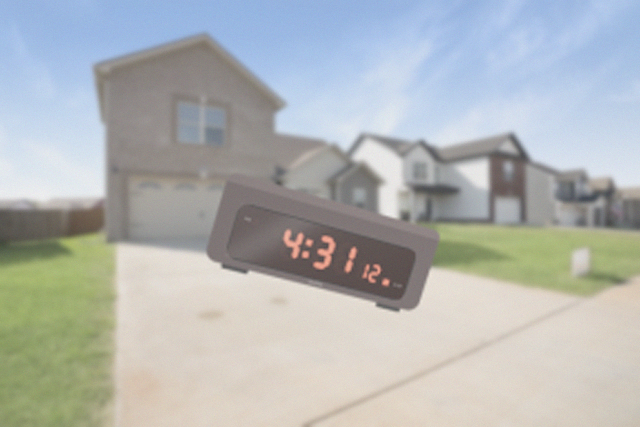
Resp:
**4:31:12**
